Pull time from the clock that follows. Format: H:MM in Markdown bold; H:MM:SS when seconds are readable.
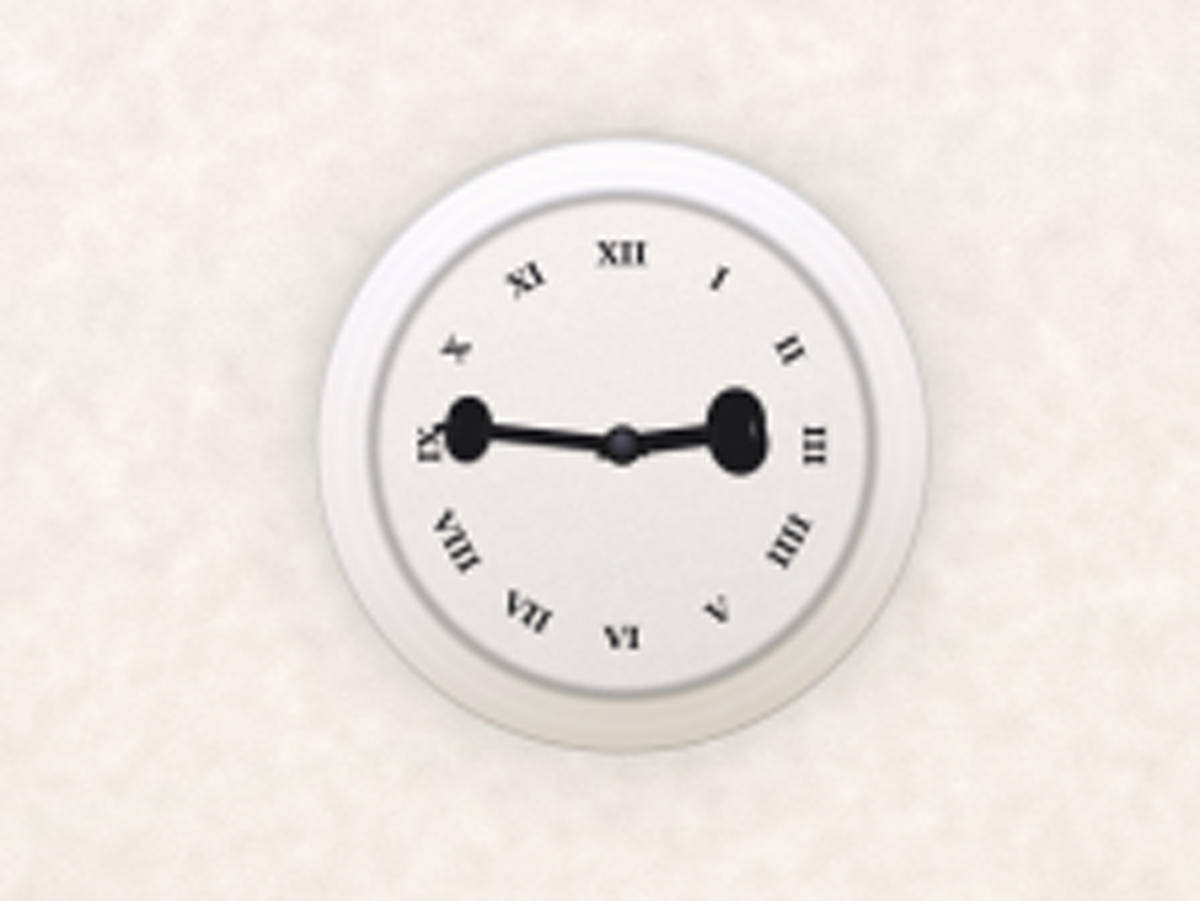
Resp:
**2:46**
